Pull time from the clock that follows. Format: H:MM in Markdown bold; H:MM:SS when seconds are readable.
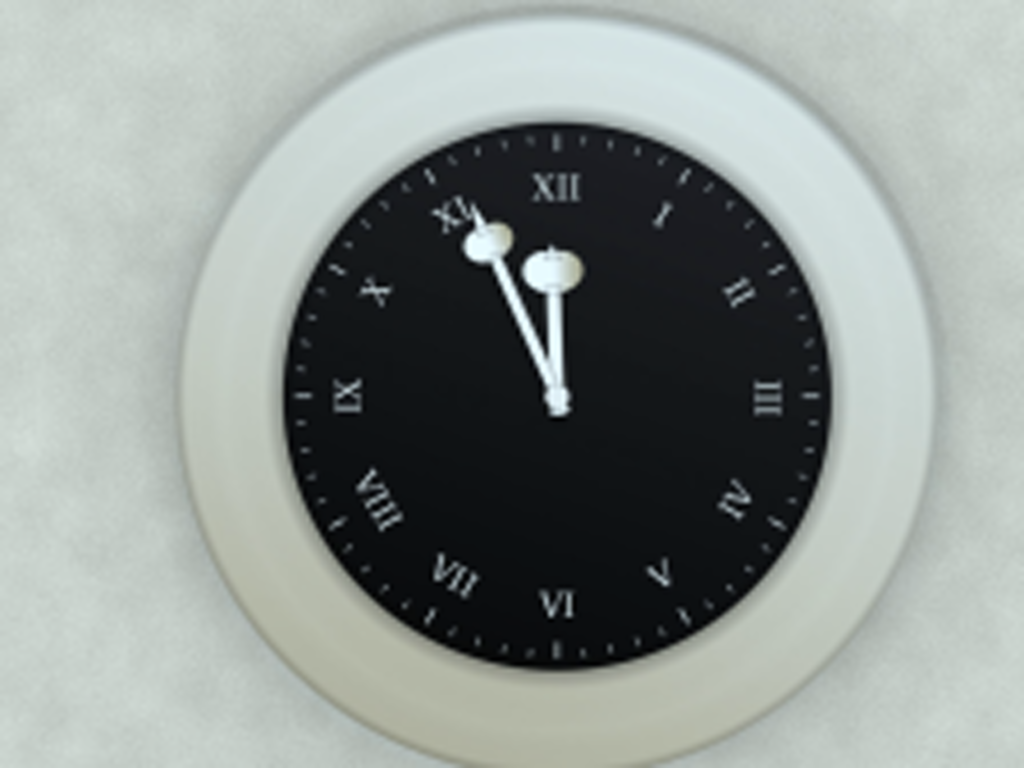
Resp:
**11:56**
